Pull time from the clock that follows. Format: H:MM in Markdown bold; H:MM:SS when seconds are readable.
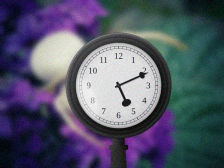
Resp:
**5:11**
